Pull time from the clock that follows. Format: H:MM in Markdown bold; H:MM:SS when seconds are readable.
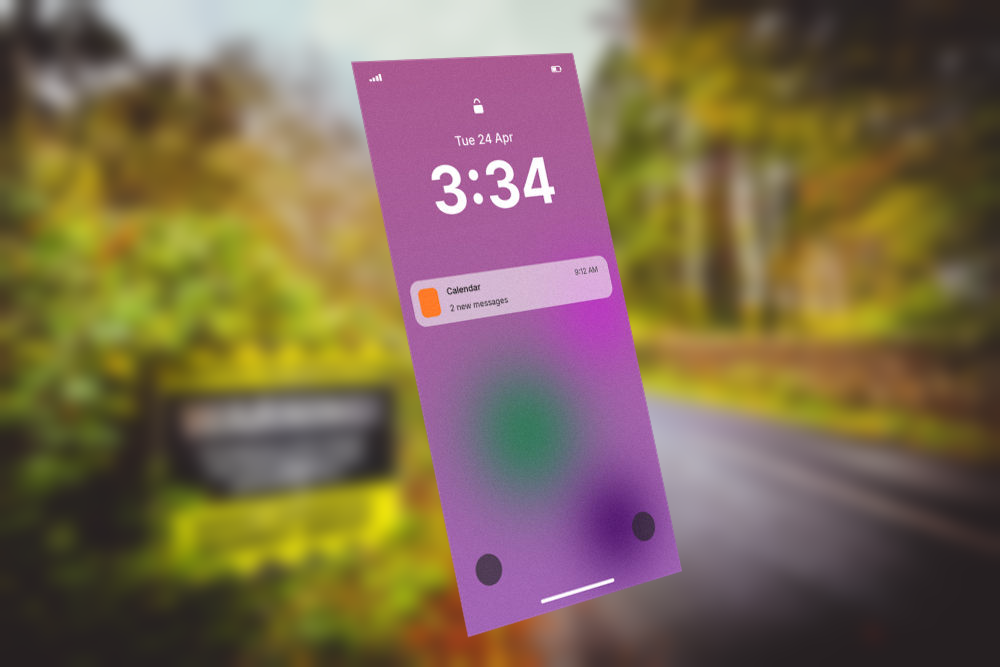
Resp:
**3:34**
